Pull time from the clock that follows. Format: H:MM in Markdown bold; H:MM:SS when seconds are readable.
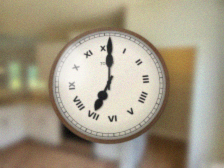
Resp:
**7:01**
